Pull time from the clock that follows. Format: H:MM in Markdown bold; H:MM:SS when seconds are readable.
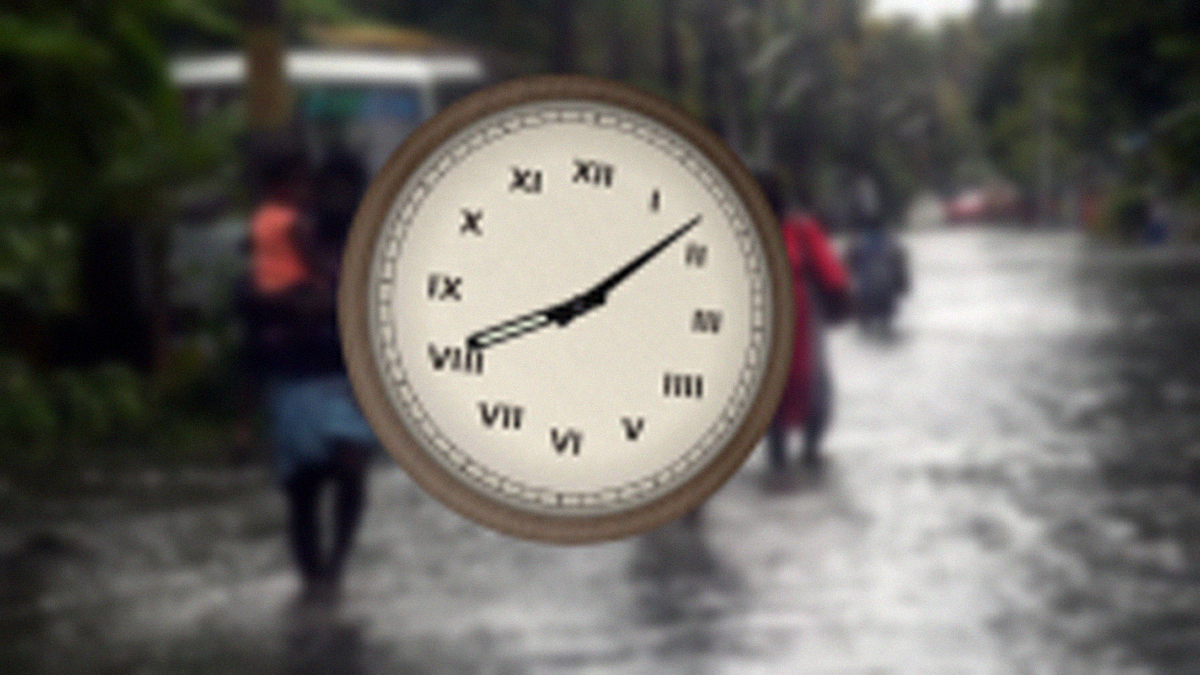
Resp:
**8:08**
